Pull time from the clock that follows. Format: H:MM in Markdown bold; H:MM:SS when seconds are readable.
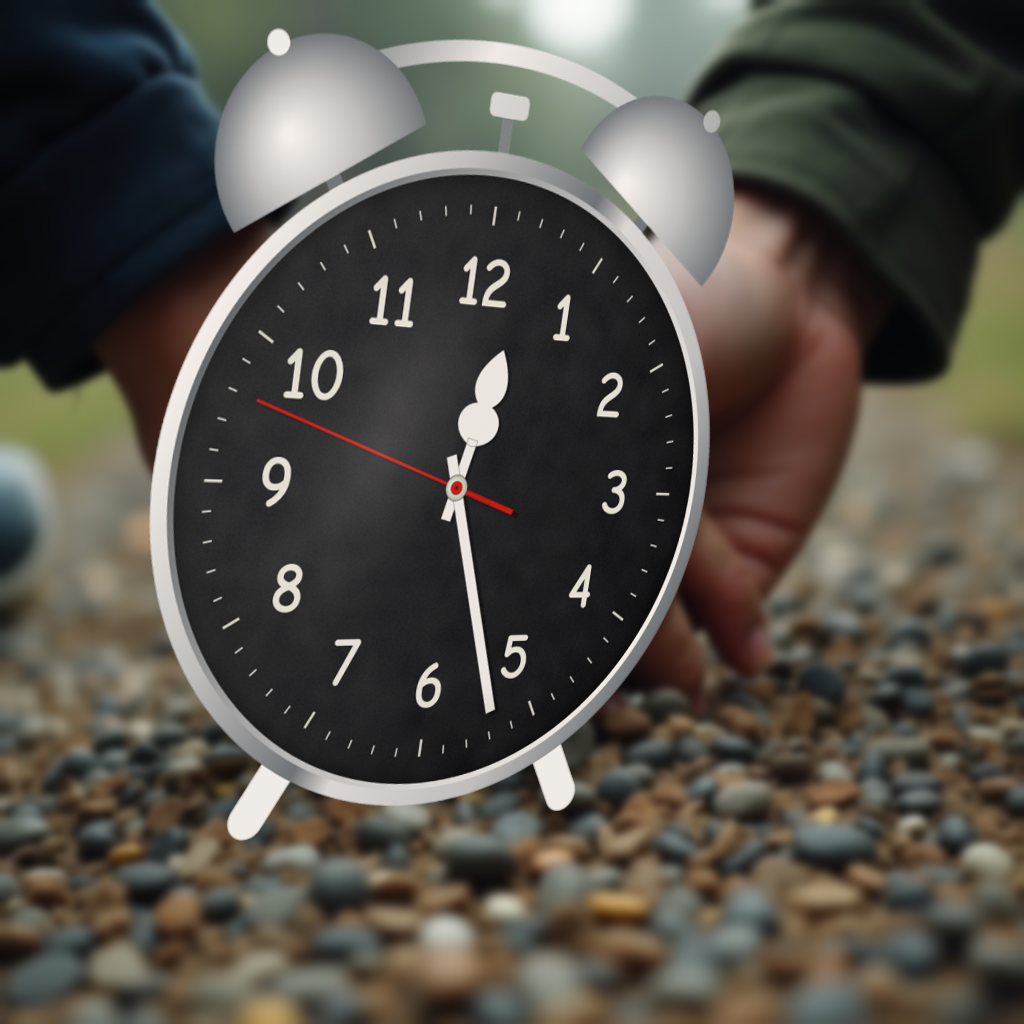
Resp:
**12:26:48**
